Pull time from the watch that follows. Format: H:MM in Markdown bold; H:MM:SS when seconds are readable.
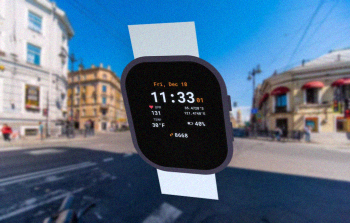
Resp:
**11:33**
